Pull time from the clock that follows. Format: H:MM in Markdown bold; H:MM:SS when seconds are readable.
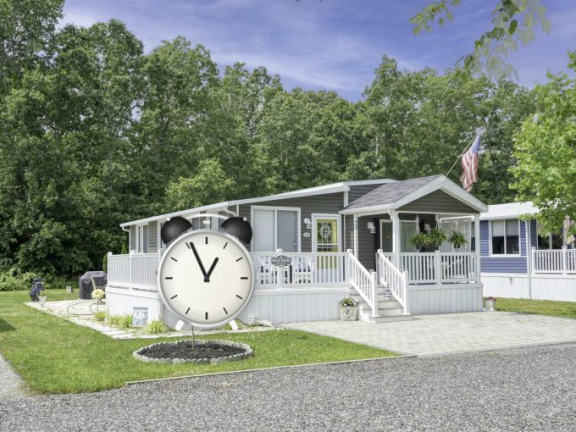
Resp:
**12:56**
